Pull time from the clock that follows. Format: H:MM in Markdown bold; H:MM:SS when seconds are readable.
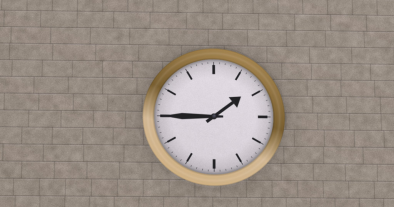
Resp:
**1:45**
